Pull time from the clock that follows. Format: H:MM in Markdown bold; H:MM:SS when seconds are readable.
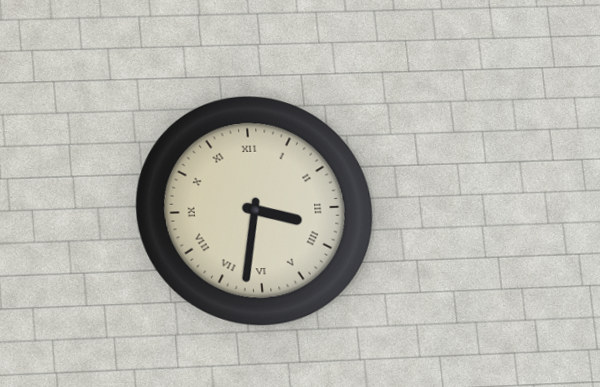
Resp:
**3:32**
